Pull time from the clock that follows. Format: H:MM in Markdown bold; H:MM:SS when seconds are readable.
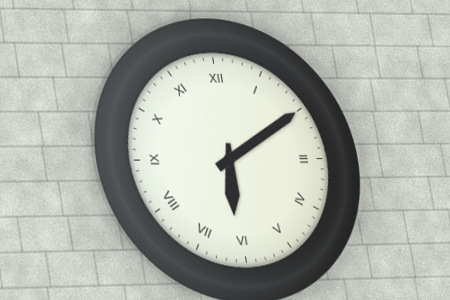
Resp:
**6:10**
